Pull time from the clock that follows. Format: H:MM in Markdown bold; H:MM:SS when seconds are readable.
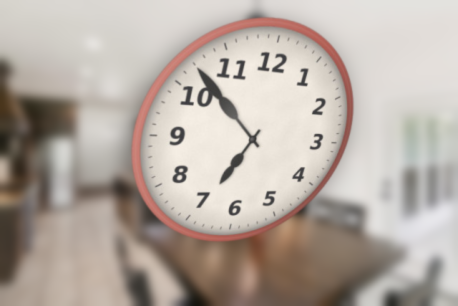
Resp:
**6:52**
